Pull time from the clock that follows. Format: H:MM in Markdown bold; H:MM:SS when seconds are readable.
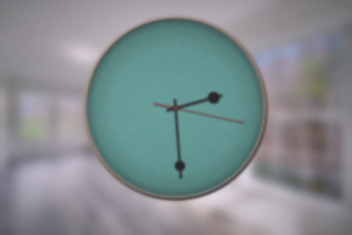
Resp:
**2:29:17**
